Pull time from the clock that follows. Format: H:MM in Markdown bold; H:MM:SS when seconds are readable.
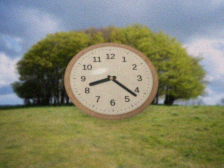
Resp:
**8:22**
